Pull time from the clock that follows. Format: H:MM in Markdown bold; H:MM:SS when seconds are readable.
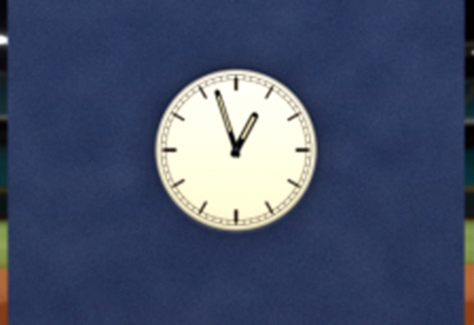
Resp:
**12:57**
